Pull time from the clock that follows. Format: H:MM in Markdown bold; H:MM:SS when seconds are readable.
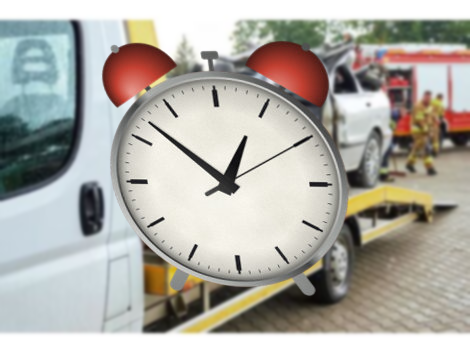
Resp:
**12:52:10**
